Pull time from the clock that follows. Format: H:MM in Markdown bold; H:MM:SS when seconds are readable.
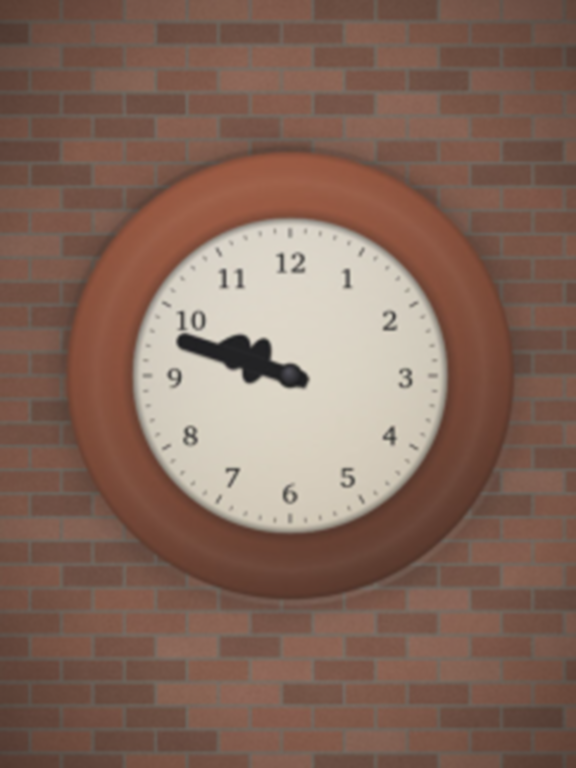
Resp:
**9:48**
